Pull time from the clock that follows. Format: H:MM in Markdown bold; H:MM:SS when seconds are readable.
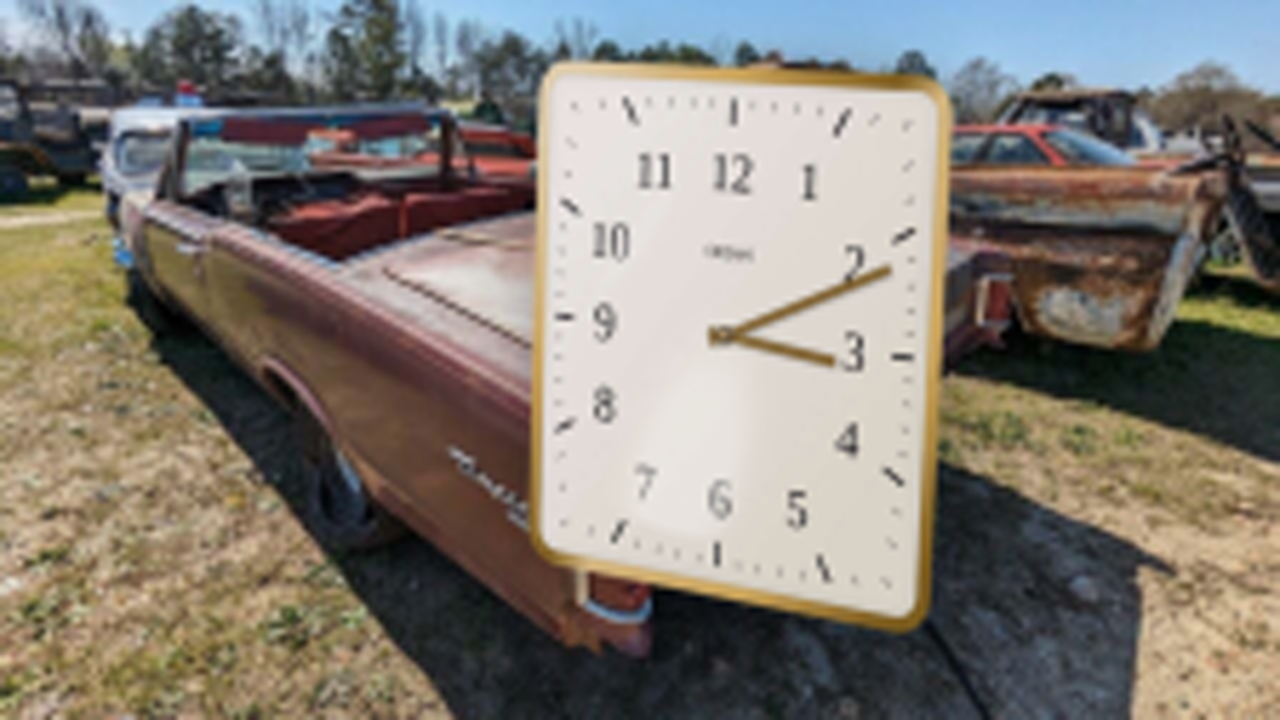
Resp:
**3:11**
